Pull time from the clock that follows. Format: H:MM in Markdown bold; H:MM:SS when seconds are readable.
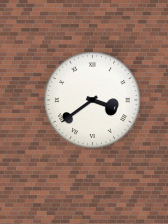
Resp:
**3:39**
